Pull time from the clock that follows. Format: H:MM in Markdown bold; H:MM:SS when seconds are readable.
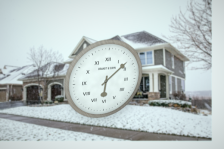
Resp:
**6:08**
